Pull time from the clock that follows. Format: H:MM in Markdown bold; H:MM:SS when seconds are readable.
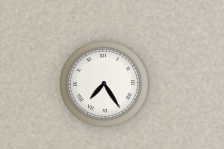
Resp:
**7:25**
